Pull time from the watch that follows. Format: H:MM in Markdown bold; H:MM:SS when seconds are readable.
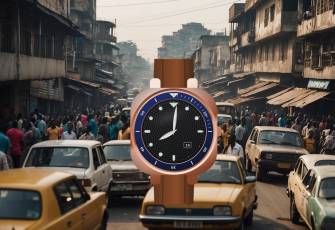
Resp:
**8:01**
